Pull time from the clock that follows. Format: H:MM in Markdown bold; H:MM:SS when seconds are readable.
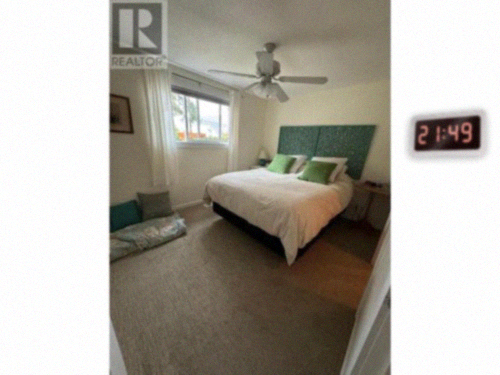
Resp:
**21:49**
